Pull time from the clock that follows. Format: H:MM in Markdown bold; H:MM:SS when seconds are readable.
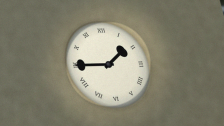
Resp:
**1:45**
